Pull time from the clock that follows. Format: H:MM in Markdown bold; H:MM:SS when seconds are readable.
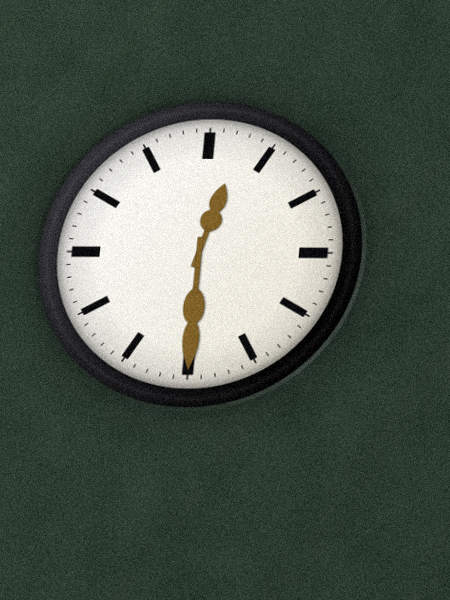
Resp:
**12:30**
